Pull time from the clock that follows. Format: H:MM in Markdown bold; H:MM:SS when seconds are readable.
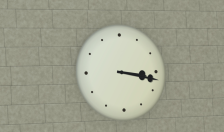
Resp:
**3:17**
